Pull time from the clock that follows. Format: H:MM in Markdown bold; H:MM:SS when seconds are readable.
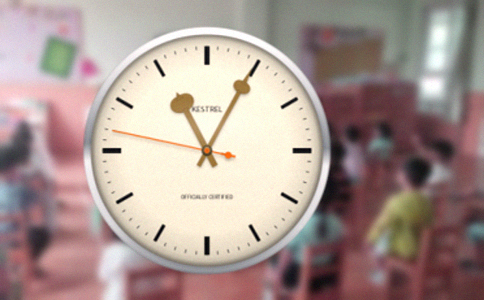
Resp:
**11:04:47**
